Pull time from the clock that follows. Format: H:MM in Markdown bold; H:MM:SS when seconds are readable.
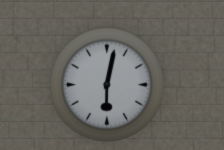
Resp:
**6:02**
